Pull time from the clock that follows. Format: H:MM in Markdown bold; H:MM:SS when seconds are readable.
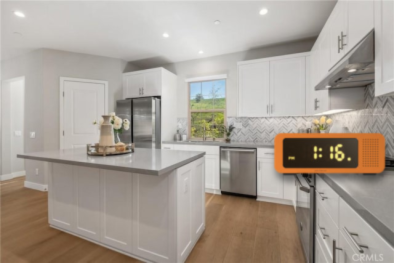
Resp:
**1:16**
